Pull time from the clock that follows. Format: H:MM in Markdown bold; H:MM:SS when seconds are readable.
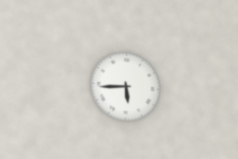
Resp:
**5:44**
